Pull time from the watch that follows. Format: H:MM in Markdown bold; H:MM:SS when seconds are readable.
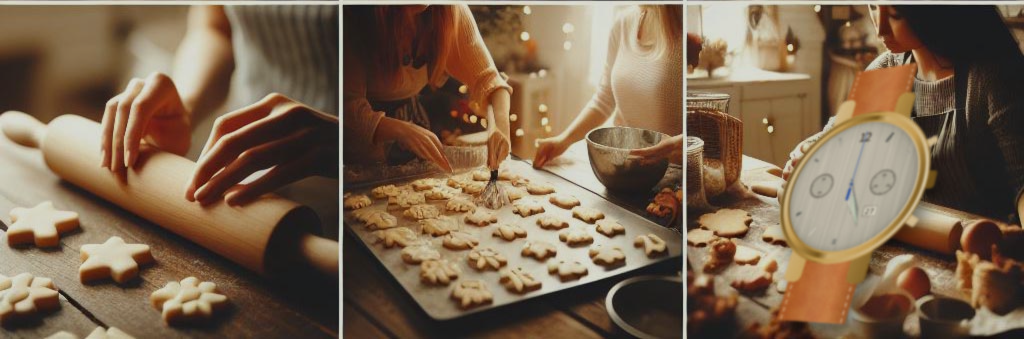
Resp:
**5:26**
